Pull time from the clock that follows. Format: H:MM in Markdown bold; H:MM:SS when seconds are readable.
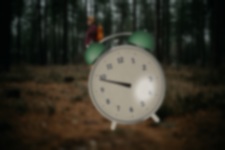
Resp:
**9:49**
